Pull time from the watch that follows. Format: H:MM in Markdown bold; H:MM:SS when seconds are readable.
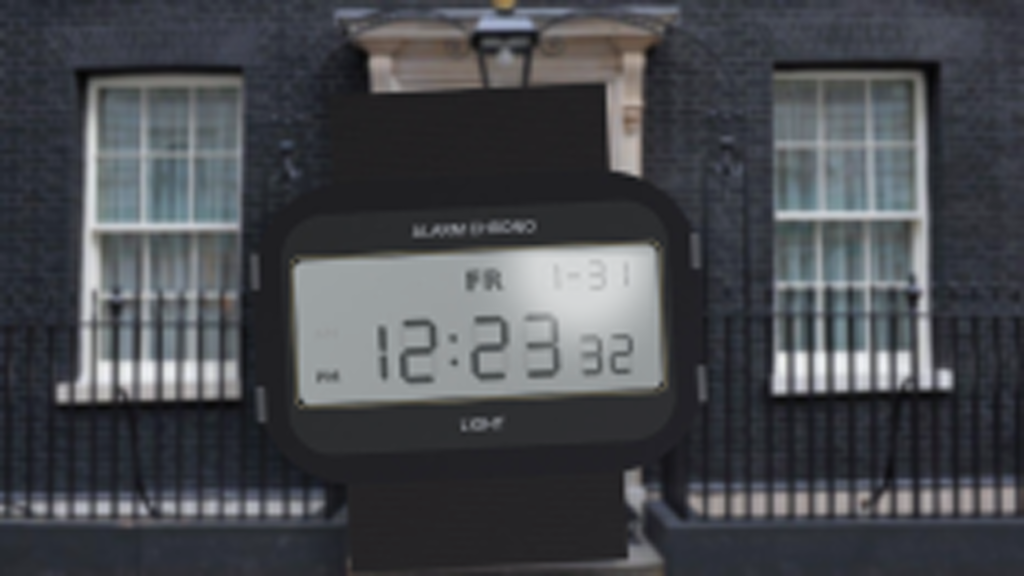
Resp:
**12:23:32**
